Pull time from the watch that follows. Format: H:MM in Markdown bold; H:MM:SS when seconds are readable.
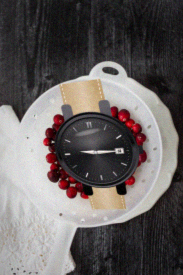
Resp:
**9:15**
